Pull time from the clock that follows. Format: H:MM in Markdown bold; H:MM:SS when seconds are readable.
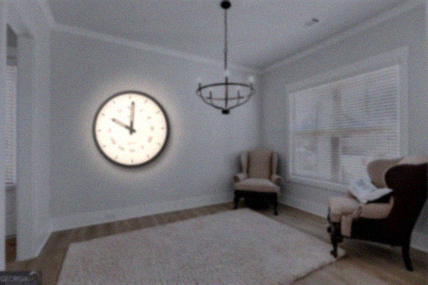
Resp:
**10:01**
